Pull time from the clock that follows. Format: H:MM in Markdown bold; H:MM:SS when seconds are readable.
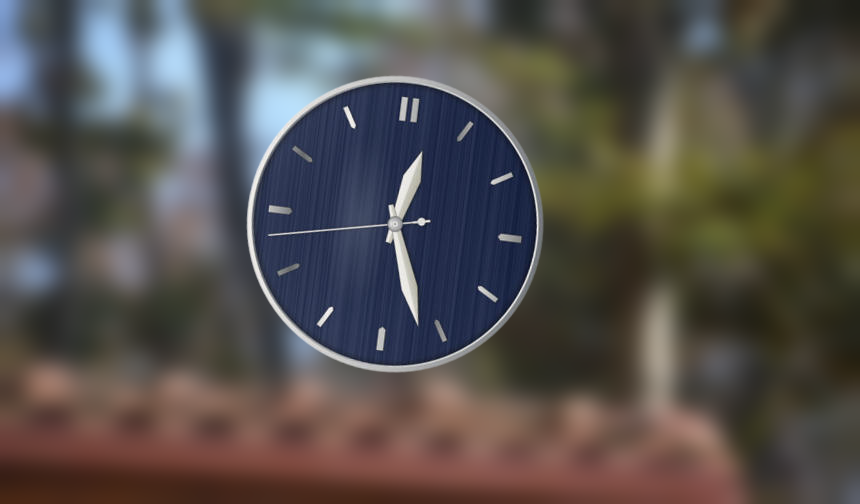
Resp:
**12:26:43**
